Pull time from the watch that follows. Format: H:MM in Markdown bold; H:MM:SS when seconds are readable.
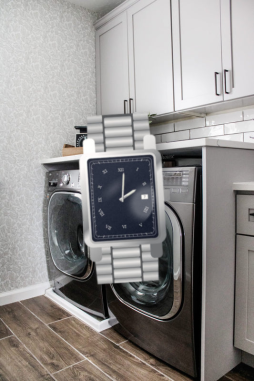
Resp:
**2:01**
